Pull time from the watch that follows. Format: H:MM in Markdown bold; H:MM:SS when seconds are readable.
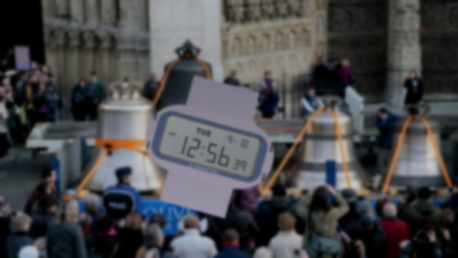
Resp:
**12:56**
